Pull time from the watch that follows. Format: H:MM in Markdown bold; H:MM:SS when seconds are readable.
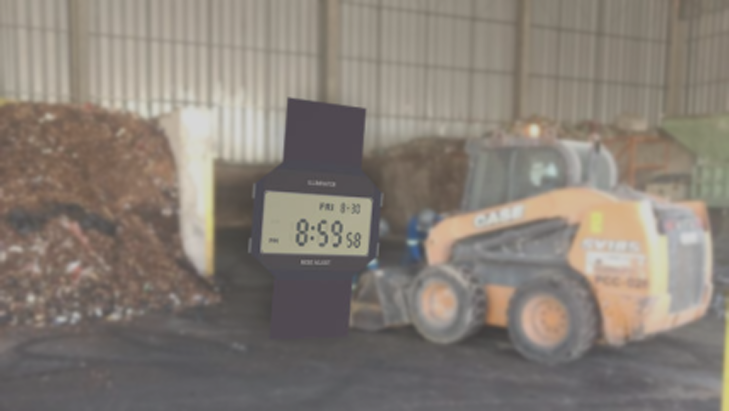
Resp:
**8:59:58**
